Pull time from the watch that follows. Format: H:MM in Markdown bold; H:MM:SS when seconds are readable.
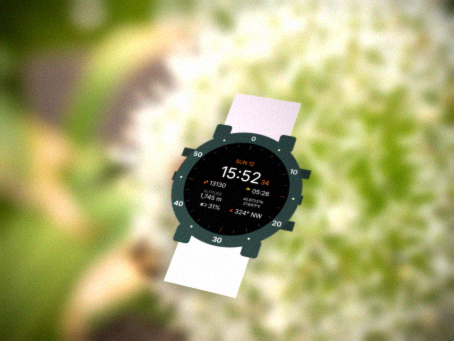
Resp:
**15:52**
